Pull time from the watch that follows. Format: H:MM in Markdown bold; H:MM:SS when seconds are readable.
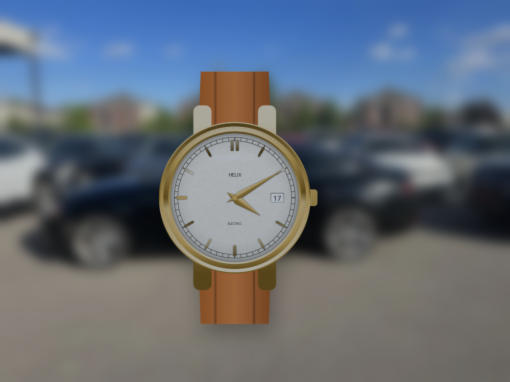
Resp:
**4:10**
